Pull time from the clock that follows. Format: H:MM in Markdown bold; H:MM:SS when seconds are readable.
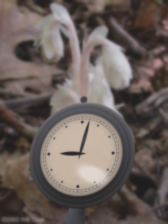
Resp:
**9:02**
